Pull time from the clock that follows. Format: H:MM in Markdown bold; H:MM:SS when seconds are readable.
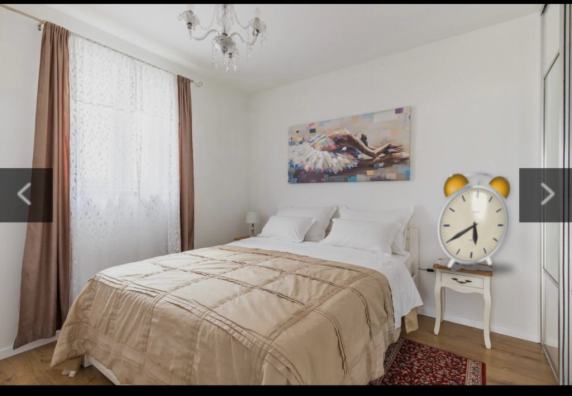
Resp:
**5:40**
